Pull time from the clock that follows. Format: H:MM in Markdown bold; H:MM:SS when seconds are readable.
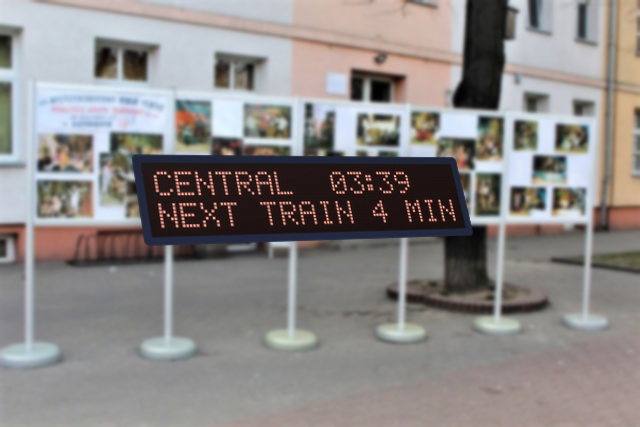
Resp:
**3:39**
